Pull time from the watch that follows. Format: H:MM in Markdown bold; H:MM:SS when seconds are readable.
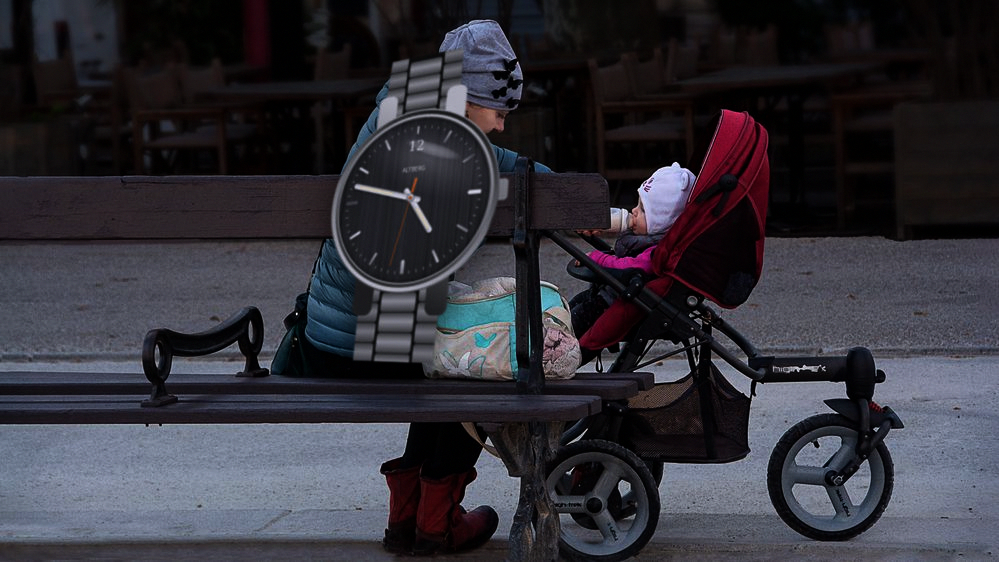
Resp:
**4:47:32**
